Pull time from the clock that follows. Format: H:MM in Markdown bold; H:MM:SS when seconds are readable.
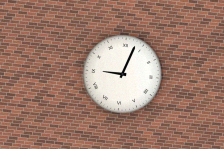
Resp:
**9:03**
